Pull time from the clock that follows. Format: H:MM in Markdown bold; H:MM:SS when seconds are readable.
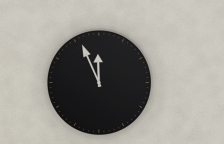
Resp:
**11:56**
